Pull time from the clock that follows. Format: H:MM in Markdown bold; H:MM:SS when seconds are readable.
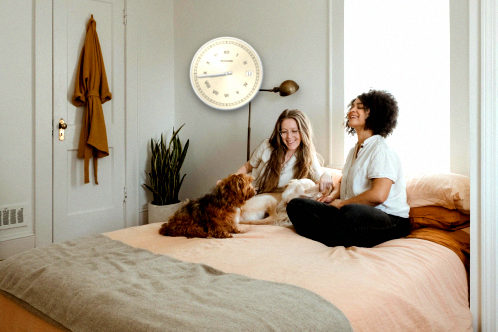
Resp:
**8:44**
